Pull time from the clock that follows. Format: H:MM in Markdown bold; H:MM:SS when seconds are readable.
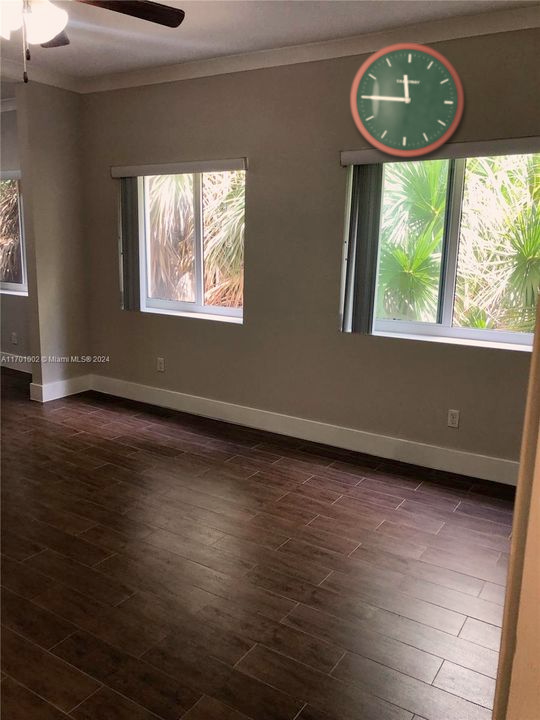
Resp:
**11:45**
